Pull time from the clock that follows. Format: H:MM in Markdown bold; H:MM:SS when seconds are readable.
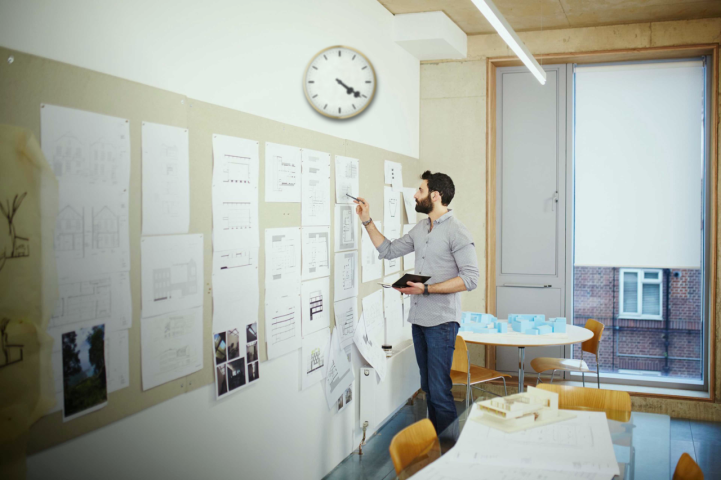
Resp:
**4:21**
